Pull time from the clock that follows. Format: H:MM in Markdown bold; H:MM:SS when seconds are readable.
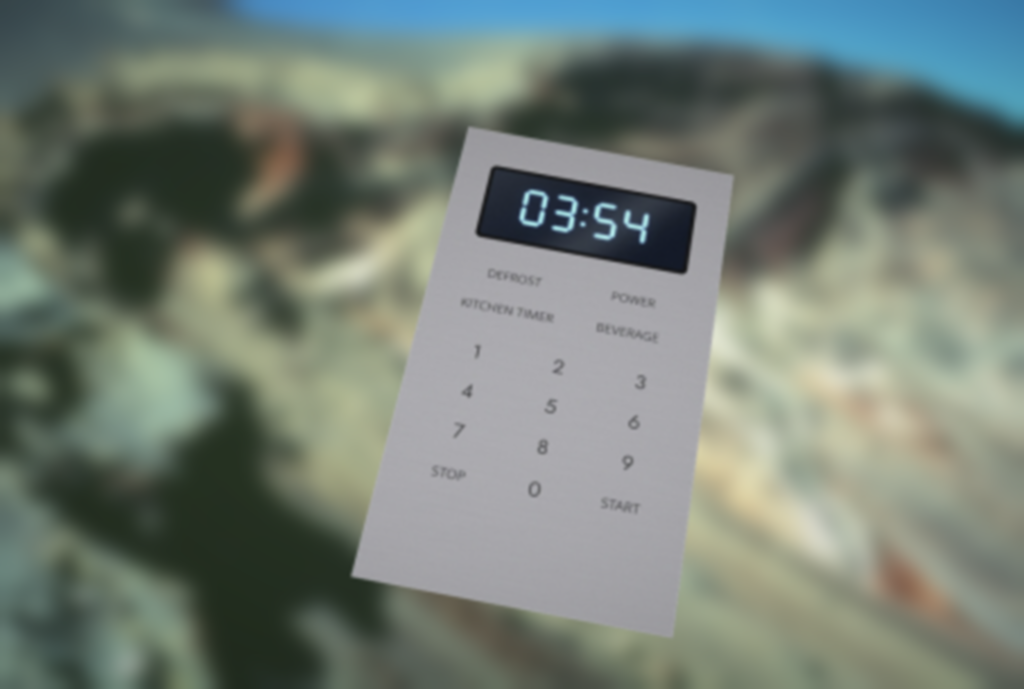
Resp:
**3:54**
